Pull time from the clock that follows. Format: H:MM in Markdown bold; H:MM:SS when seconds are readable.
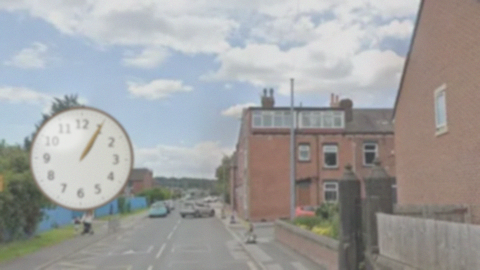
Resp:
**1:05**
